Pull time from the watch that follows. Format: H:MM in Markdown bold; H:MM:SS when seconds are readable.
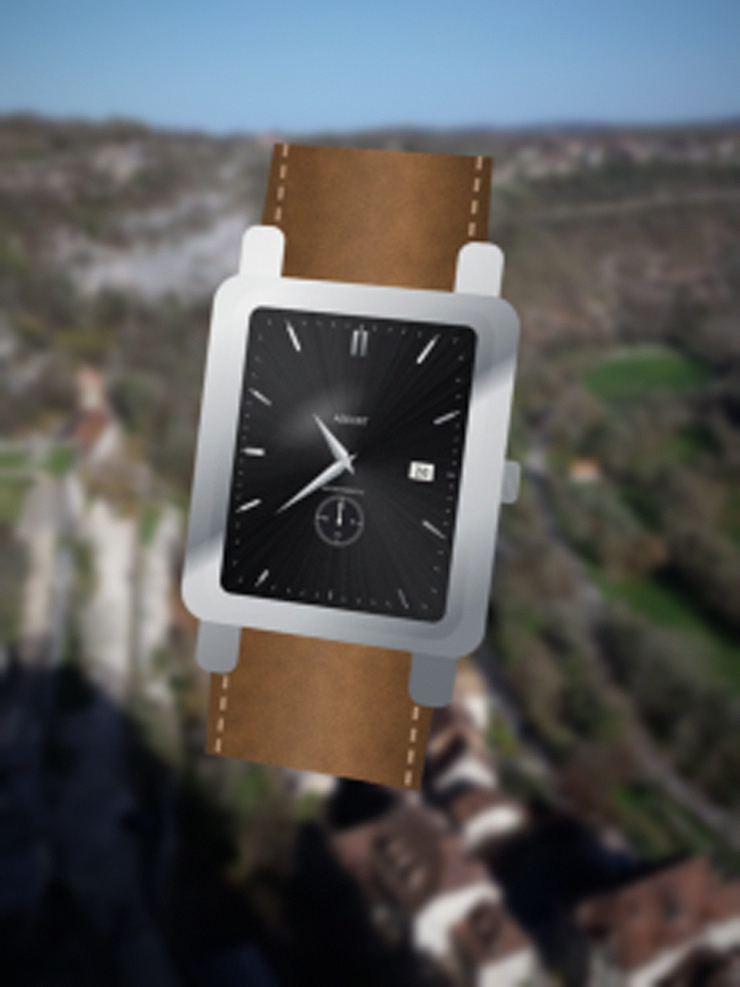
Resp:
**10:38**
